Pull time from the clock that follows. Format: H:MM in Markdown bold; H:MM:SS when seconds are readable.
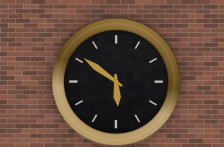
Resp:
**5:51**
